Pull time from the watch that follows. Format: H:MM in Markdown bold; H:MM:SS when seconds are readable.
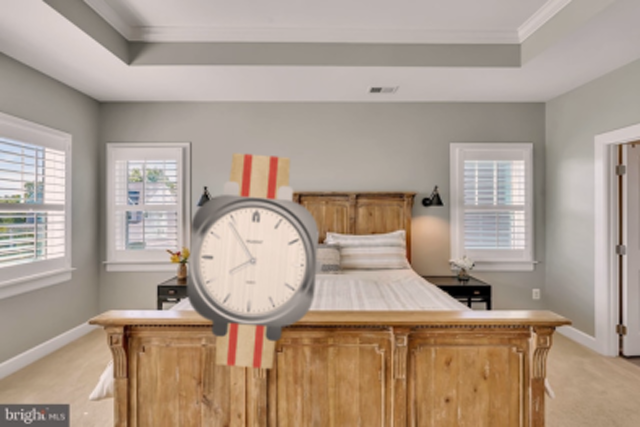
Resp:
**7:54**
